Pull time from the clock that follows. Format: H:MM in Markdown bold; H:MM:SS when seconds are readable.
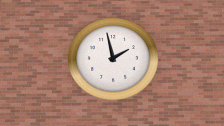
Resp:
**1:58**
